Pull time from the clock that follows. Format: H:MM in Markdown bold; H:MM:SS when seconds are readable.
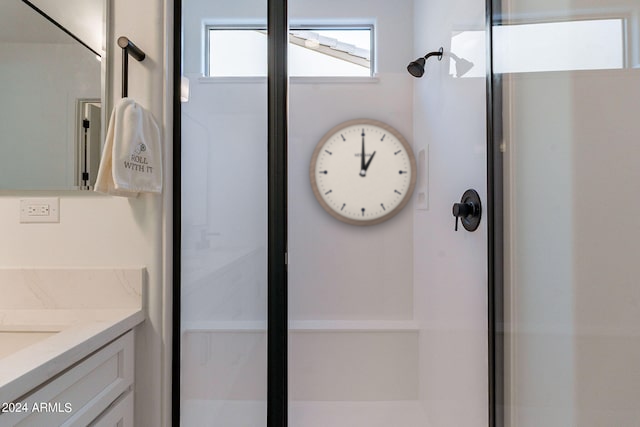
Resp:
**1:00**
